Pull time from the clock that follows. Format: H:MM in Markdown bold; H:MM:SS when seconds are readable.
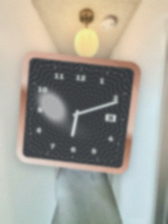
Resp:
**6:11**
